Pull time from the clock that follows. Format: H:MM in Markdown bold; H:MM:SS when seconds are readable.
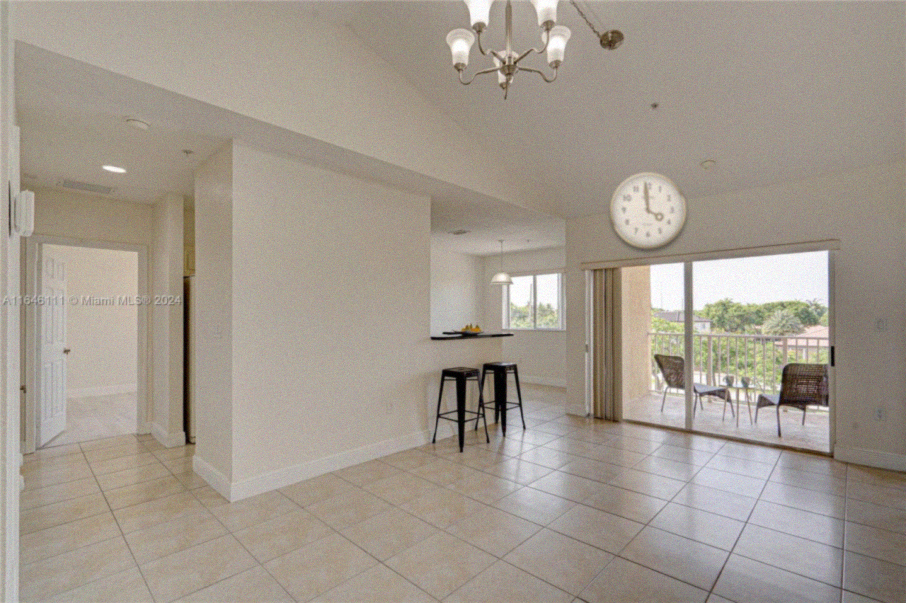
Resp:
**3:59**
